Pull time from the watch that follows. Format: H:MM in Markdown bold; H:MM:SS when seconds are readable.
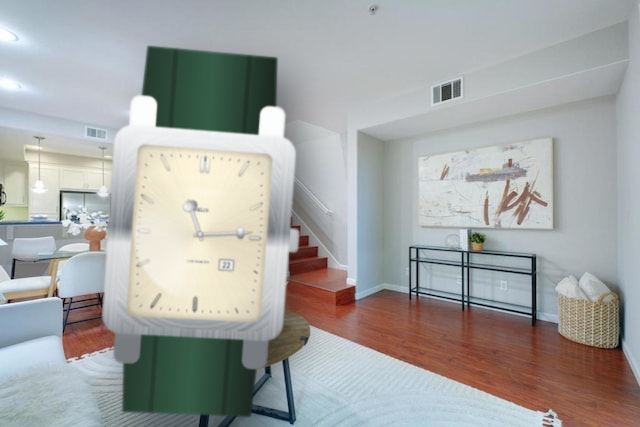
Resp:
**11:14**
